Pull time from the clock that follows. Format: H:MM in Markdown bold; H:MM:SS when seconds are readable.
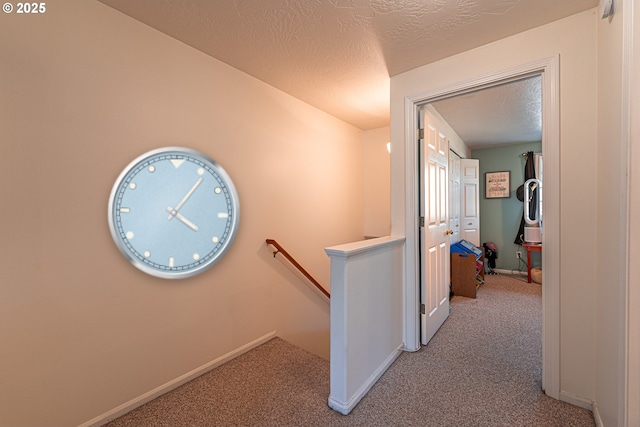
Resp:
**4:06**
